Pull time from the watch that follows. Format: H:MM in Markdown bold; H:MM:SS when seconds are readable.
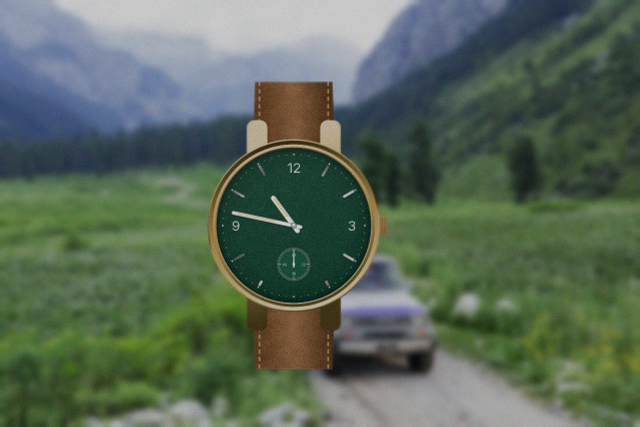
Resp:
**10:47**
